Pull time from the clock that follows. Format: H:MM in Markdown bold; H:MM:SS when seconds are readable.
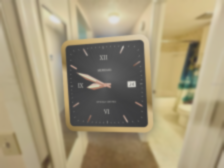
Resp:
**8:49**
